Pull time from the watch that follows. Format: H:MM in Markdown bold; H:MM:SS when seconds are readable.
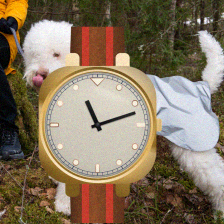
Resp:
**11:12**
